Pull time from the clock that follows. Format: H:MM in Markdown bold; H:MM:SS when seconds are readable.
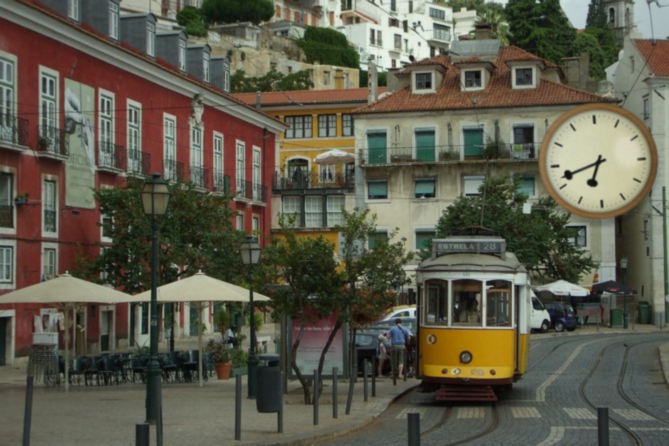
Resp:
**6:42**
